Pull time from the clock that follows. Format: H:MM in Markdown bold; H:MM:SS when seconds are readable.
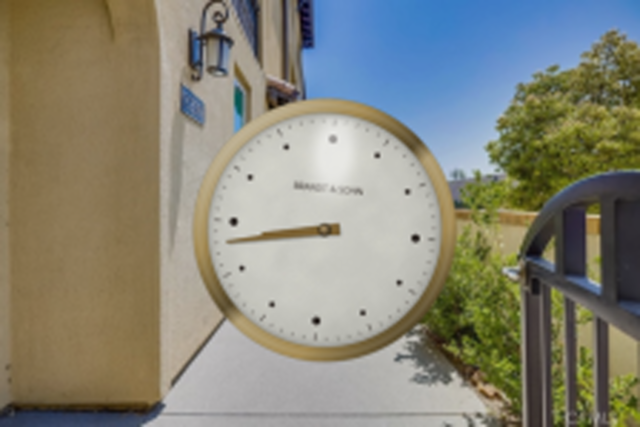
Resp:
**8:43**
